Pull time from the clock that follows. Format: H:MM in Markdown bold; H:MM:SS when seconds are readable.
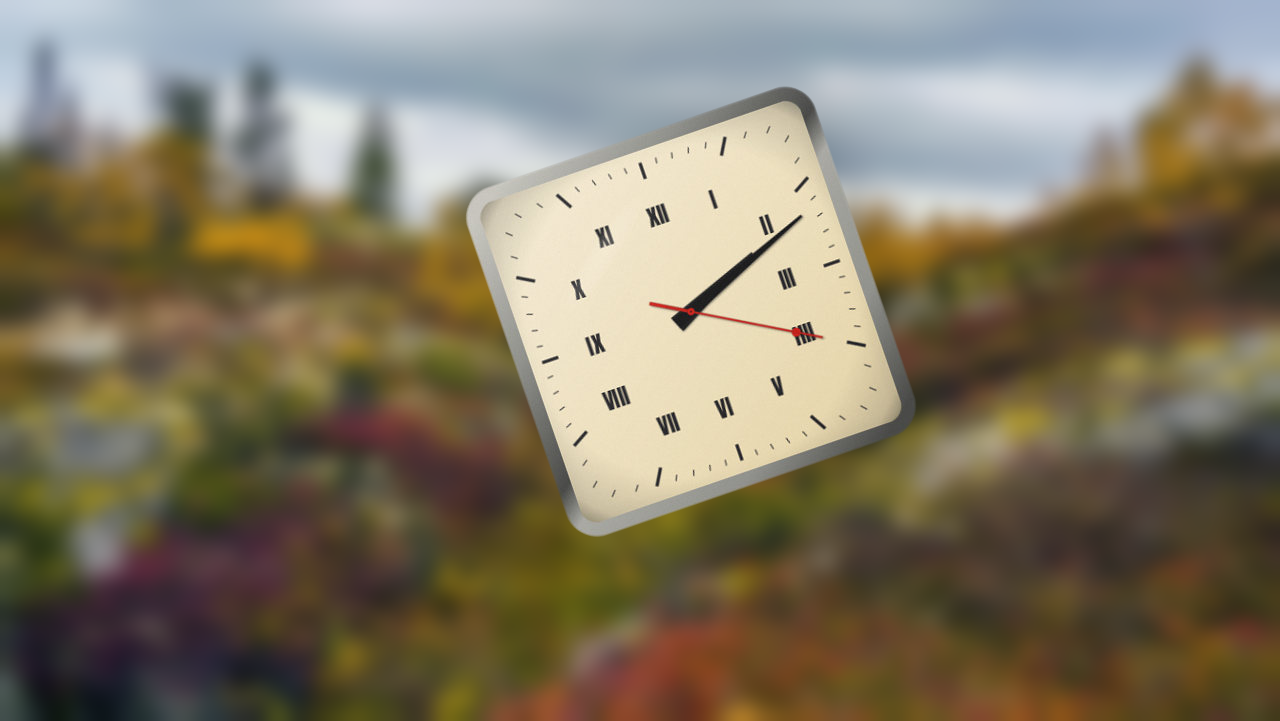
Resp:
**2:11:20**
